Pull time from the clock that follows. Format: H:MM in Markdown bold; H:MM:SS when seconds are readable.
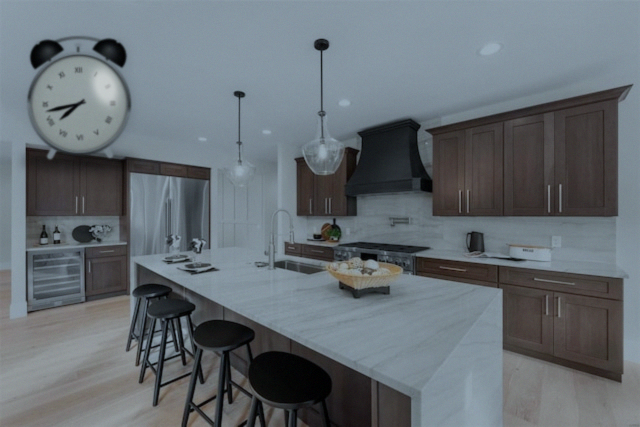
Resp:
**7:43**
